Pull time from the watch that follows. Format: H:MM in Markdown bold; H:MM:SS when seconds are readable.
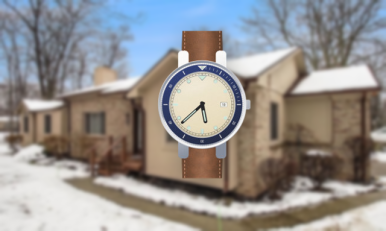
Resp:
**5:38**
